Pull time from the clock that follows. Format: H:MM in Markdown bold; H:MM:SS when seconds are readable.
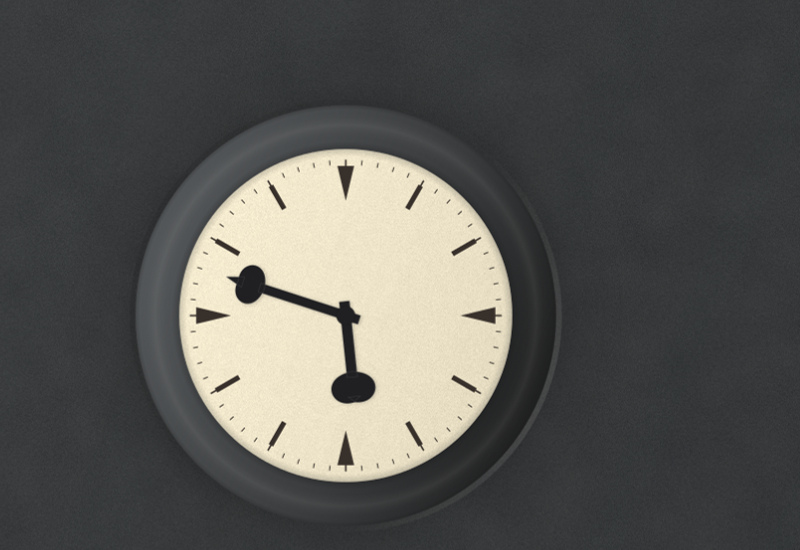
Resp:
**5:48**
